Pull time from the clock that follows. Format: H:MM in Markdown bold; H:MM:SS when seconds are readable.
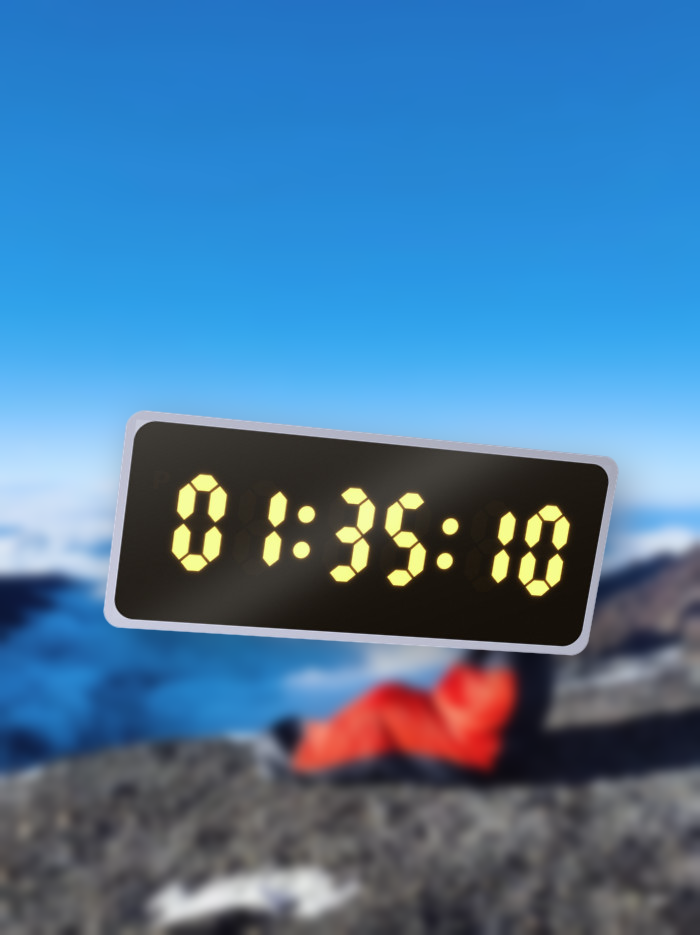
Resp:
**1:35:10**
